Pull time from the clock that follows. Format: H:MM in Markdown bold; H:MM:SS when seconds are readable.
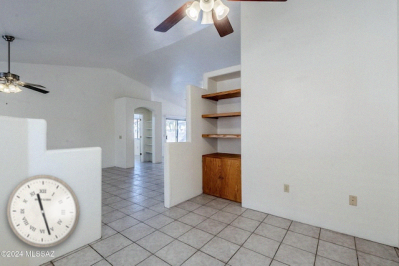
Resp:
**11:27**
